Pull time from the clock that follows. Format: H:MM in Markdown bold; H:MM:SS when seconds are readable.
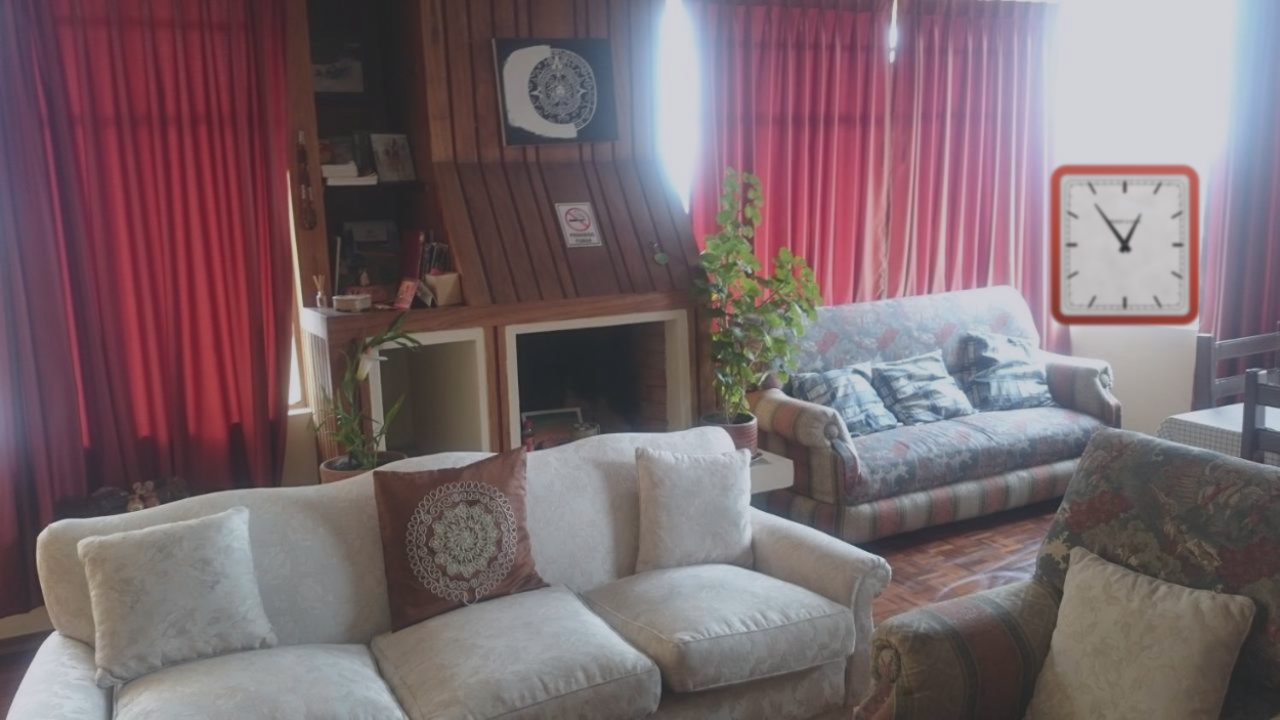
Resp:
**12:54**
